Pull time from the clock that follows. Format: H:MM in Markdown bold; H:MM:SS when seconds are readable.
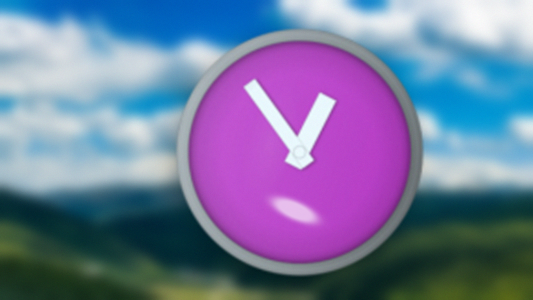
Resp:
**12:54**
